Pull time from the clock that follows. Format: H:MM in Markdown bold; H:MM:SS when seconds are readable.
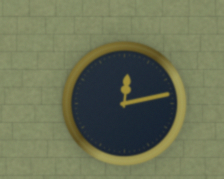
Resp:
**12:13**
